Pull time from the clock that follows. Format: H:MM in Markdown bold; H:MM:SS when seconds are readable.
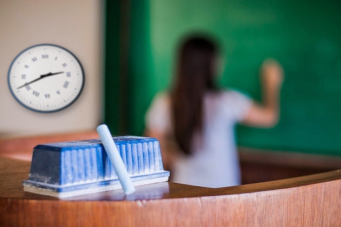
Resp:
**2:41**
